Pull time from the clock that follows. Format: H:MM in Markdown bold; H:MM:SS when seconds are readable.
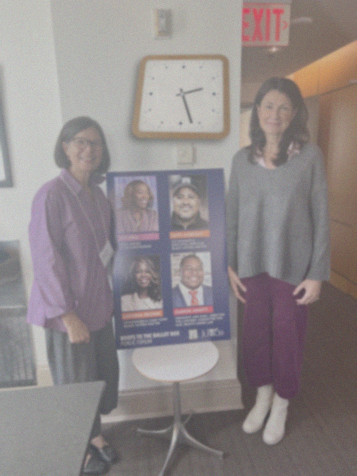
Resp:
**2:27**
